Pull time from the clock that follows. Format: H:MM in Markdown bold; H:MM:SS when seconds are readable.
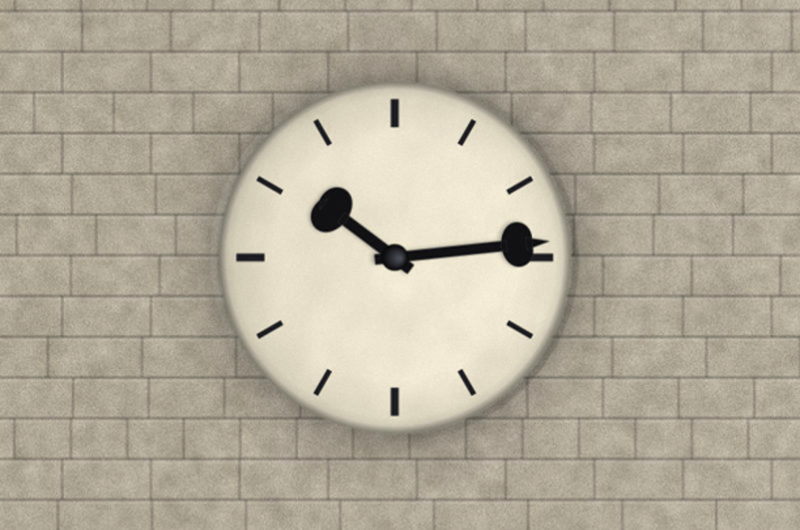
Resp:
**10:14**
